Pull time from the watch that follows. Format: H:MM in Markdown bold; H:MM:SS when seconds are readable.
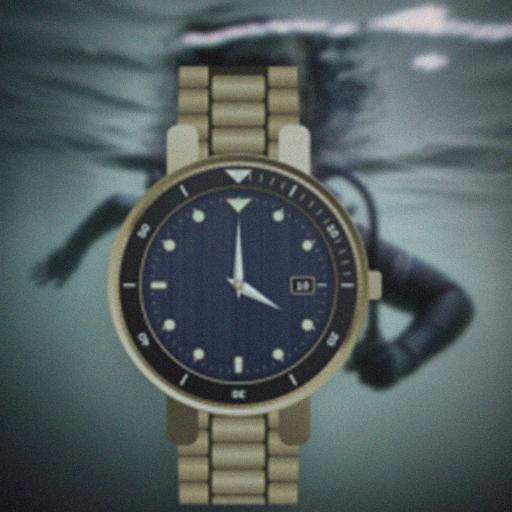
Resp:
**4:00**
